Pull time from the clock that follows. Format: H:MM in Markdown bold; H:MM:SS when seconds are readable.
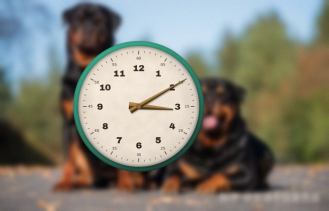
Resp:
**3:10**
